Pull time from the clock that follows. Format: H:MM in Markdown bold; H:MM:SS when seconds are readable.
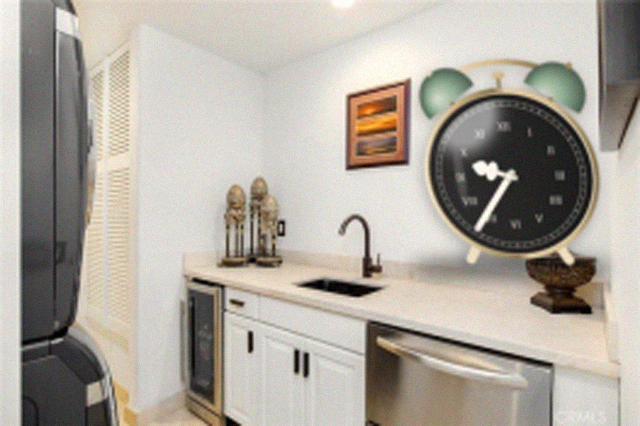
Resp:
**9:36**
